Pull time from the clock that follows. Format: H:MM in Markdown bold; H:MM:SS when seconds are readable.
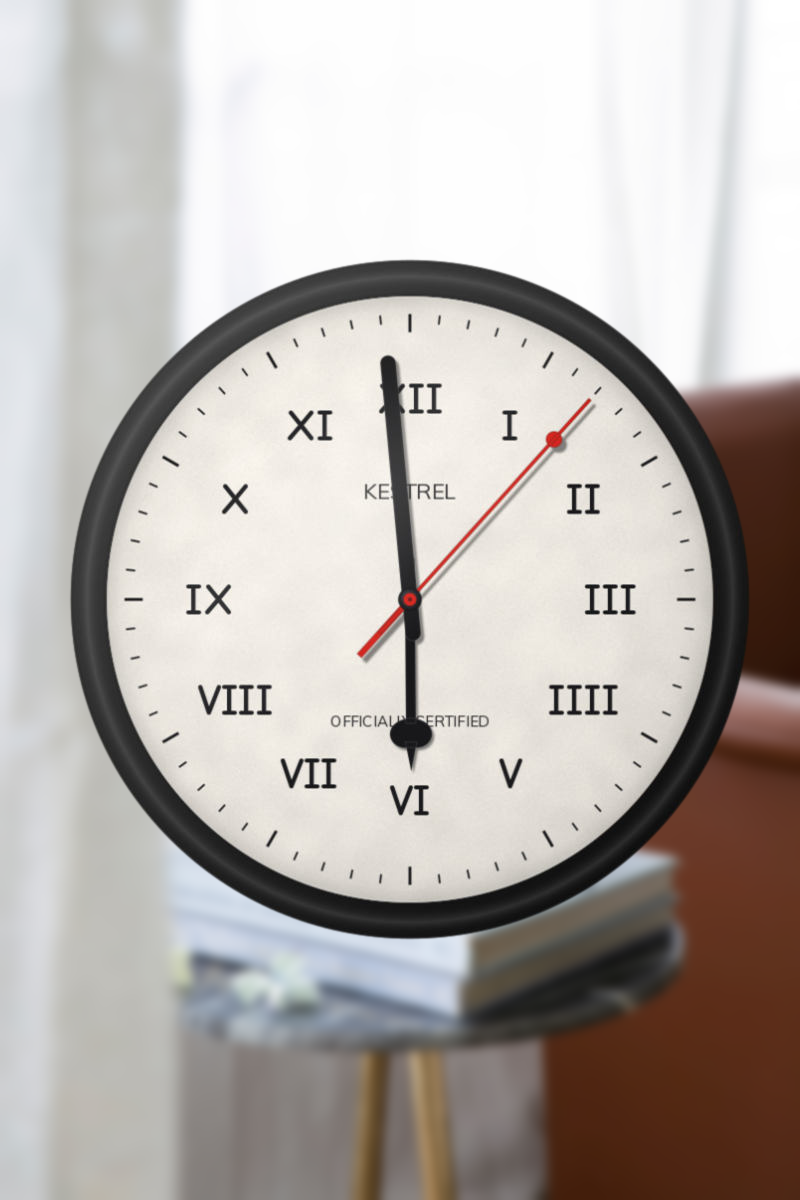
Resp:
**5:59:07**
